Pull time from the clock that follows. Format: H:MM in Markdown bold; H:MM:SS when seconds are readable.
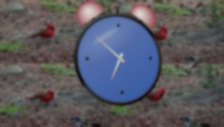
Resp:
**6:52**
